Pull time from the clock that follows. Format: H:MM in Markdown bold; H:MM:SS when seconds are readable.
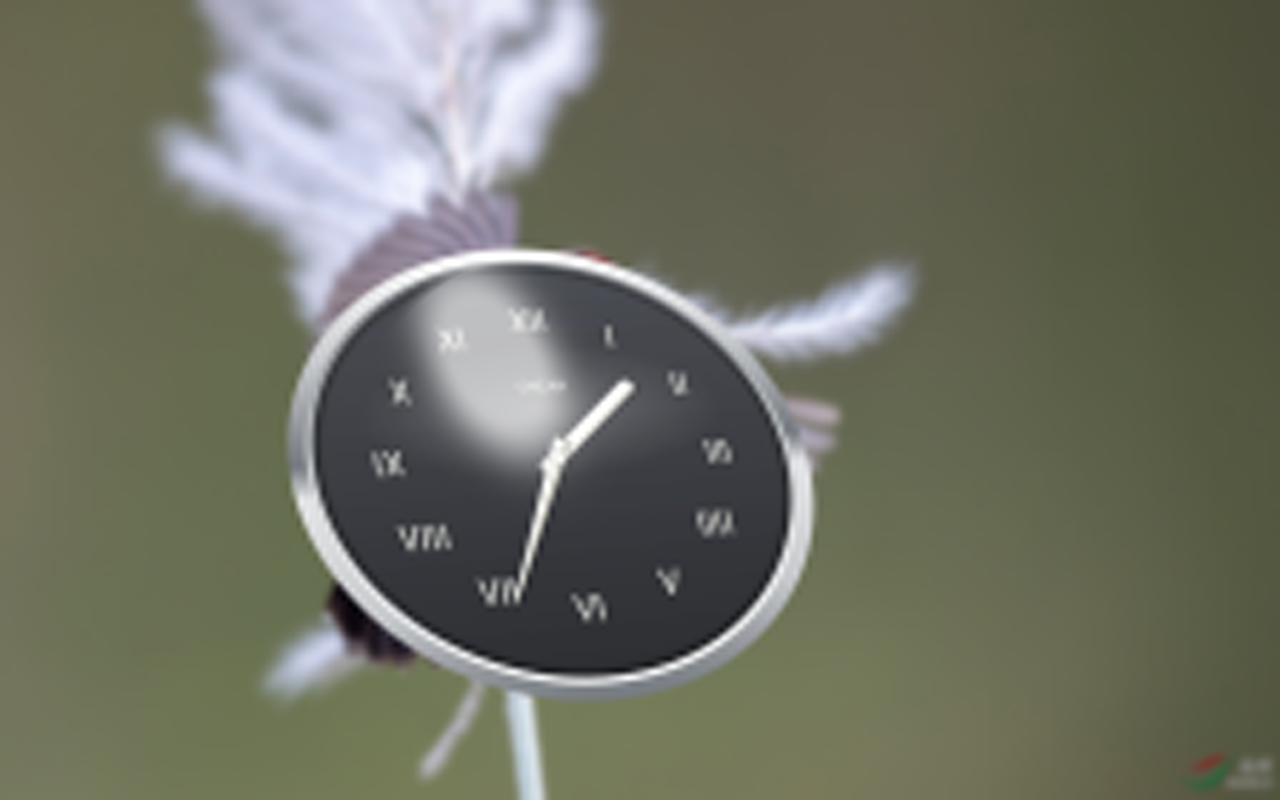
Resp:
**1:34**
